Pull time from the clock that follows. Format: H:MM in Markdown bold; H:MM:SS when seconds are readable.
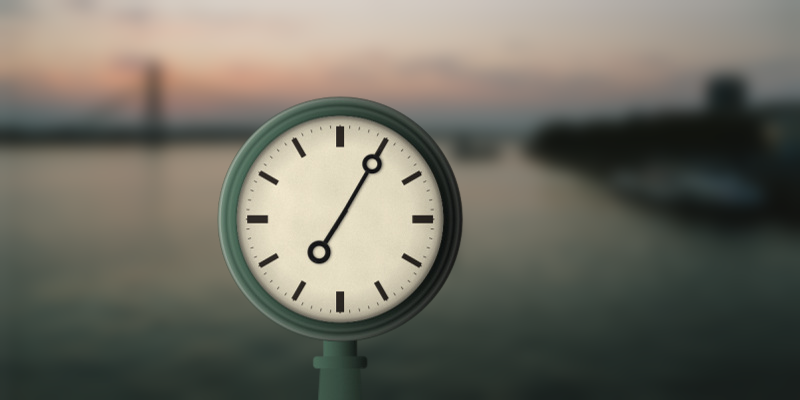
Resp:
**7:05**
